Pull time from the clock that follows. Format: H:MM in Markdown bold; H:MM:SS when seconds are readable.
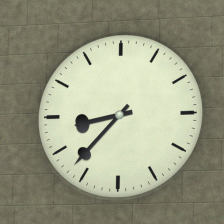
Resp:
**8:37**
